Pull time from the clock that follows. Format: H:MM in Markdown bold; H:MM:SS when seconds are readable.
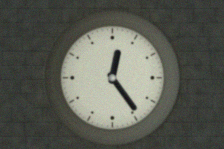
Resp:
**12:24**
